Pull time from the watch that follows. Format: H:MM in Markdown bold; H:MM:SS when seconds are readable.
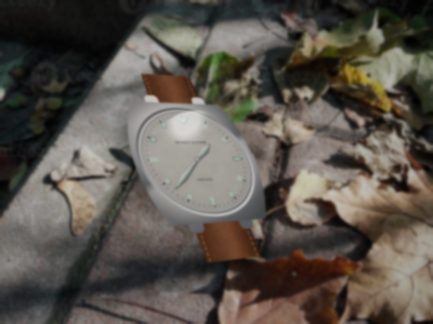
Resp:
**1:38**
